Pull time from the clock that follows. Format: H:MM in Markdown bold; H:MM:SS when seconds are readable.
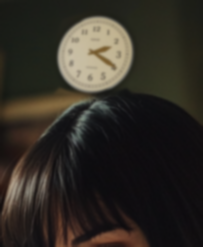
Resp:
**2:20**
